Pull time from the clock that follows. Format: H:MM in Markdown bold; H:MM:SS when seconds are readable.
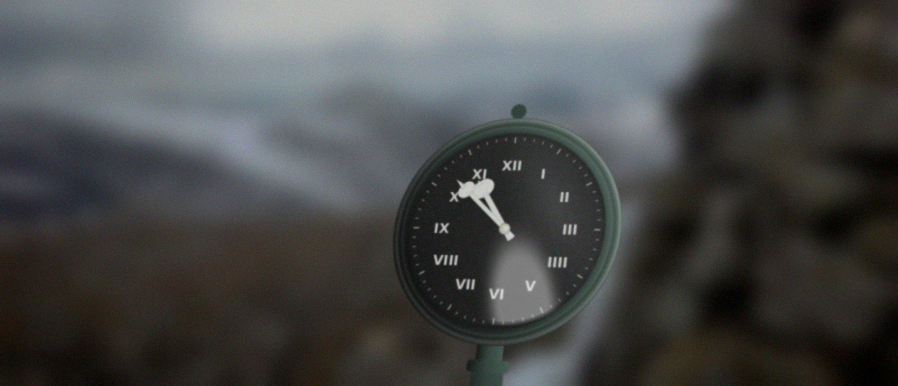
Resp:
**10:52**
